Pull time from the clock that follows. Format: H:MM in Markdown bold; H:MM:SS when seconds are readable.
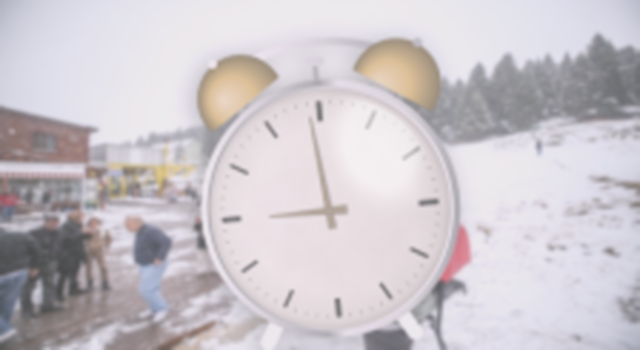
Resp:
**8:59**
